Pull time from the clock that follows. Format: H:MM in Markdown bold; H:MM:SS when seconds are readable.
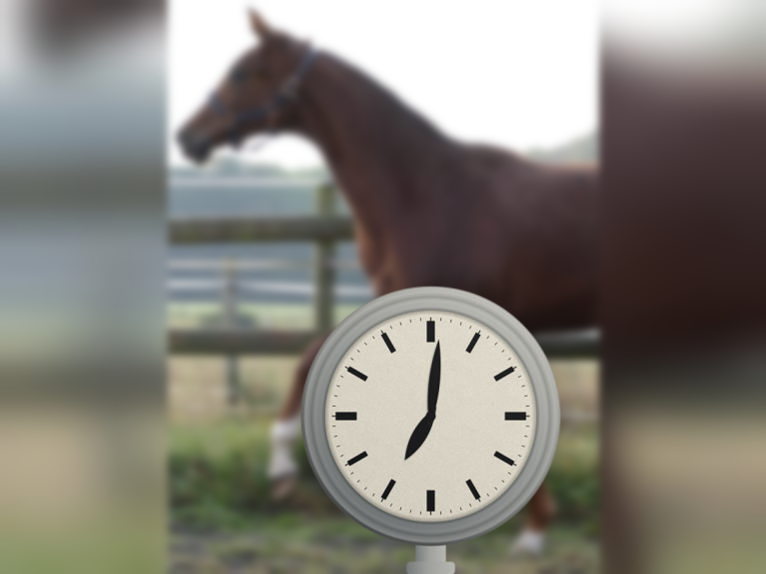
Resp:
**7:01**
